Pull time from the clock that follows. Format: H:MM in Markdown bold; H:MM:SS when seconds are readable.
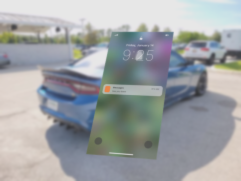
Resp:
**9:25**
